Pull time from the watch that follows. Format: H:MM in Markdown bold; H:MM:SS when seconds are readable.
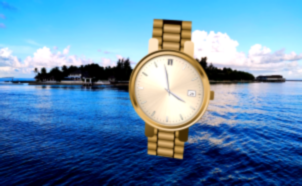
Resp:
**3:58**
